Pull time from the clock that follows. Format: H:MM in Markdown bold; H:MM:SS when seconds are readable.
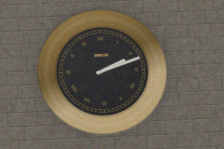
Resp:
**2:12**
